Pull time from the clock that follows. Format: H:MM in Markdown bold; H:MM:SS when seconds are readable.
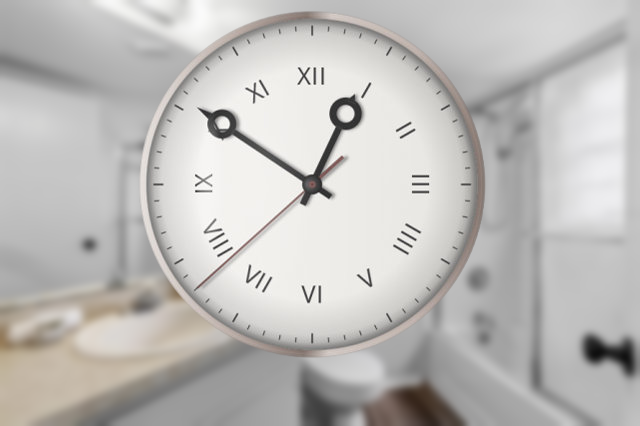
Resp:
**12:50:38**
